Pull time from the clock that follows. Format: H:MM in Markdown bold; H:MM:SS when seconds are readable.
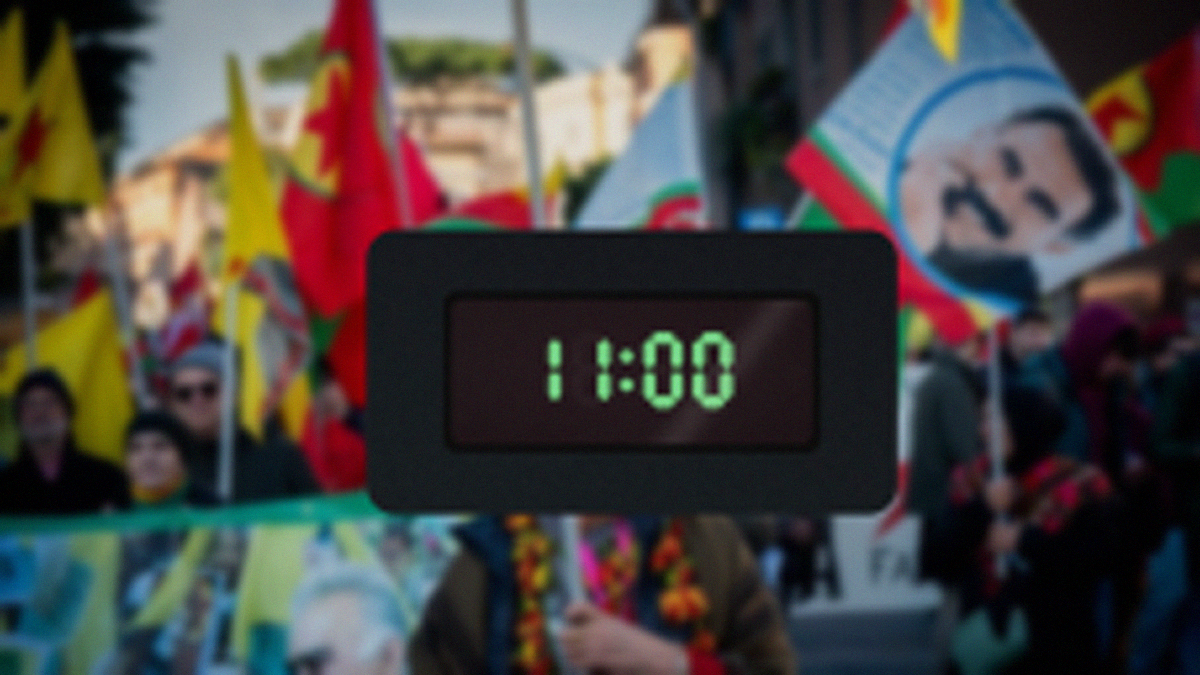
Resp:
**11:00**
